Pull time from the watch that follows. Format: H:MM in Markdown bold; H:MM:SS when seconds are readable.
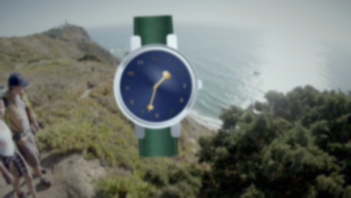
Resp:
**1:33**
